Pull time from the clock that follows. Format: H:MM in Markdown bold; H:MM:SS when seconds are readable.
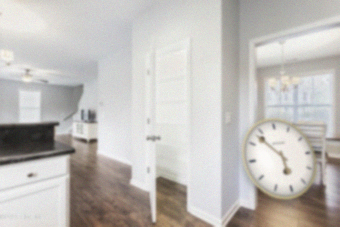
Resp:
**5:53**
